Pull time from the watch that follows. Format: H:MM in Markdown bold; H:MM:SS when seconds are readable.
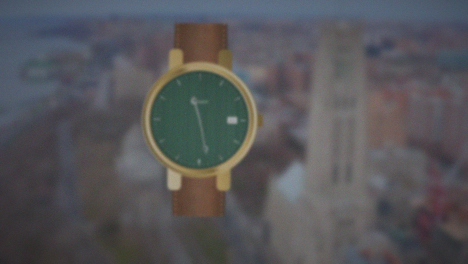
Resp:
**11:28**
